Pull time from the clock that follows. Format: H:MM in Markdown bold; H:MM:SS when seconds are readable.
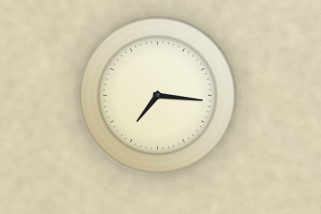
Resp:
**7:16**
